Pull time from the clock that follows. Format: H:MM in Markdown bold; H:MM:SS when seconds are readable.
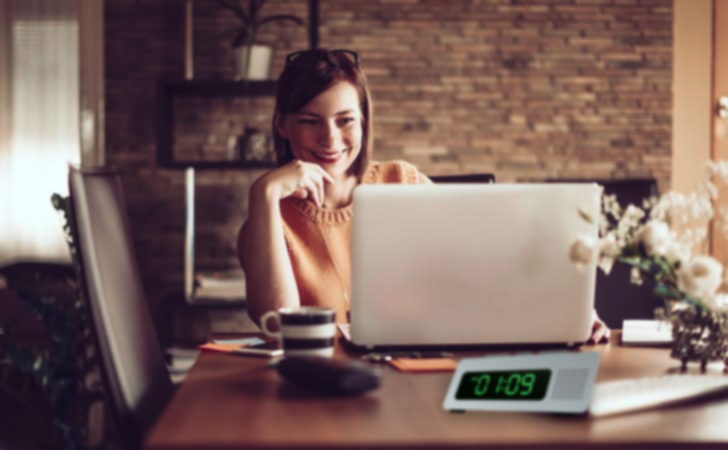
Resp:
**1:09**
